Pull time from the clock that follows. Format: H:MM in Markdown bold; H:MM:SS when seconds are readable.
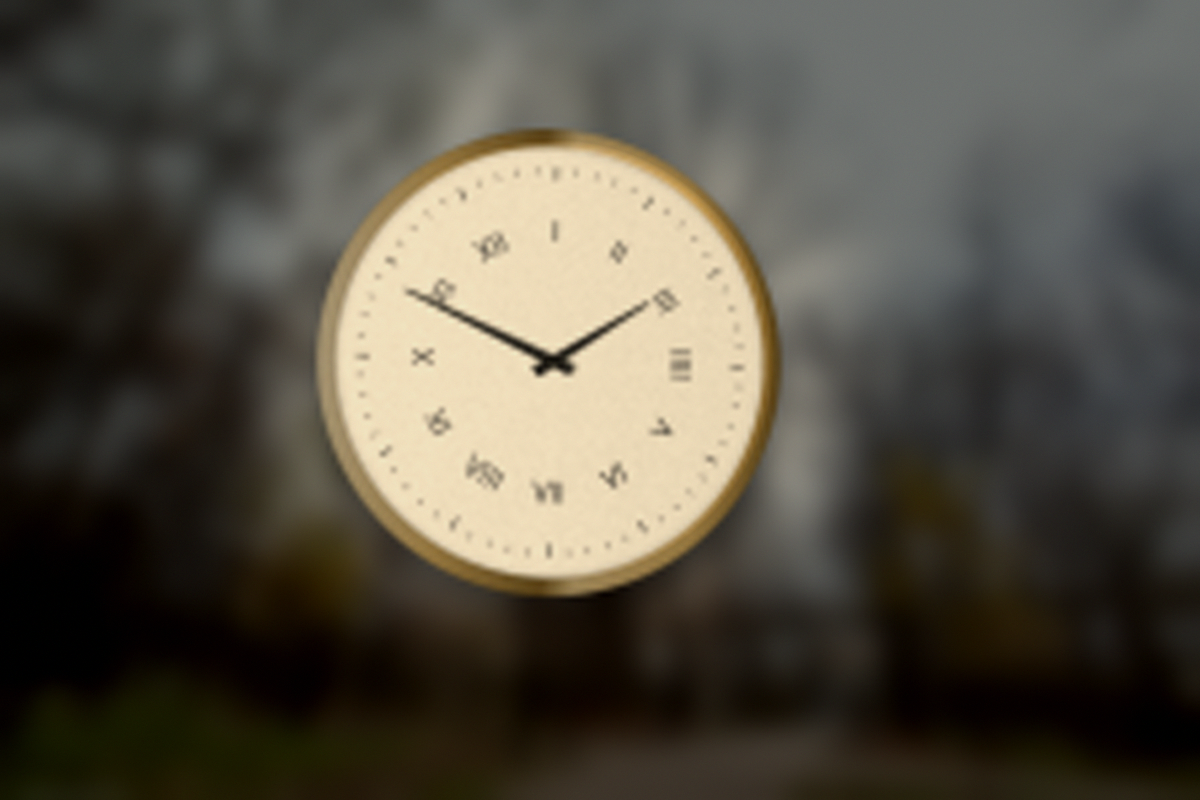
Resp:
**2:54**
